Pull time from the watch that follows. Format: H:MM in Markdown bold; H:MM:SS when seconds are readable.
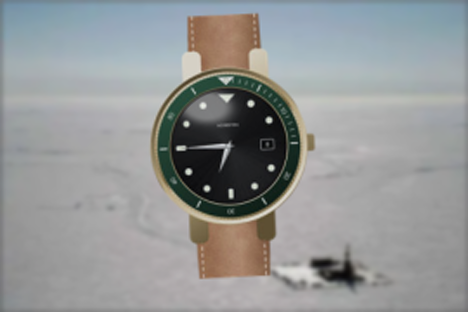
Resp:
**6:45**
